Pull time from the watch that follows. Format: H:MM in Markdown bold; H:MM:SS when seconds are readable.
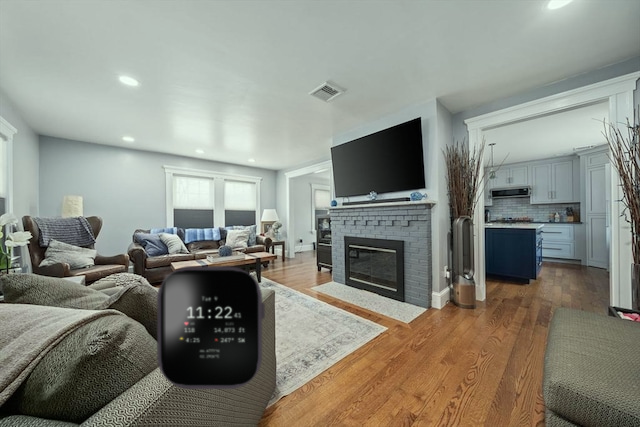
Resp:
**11:22**
